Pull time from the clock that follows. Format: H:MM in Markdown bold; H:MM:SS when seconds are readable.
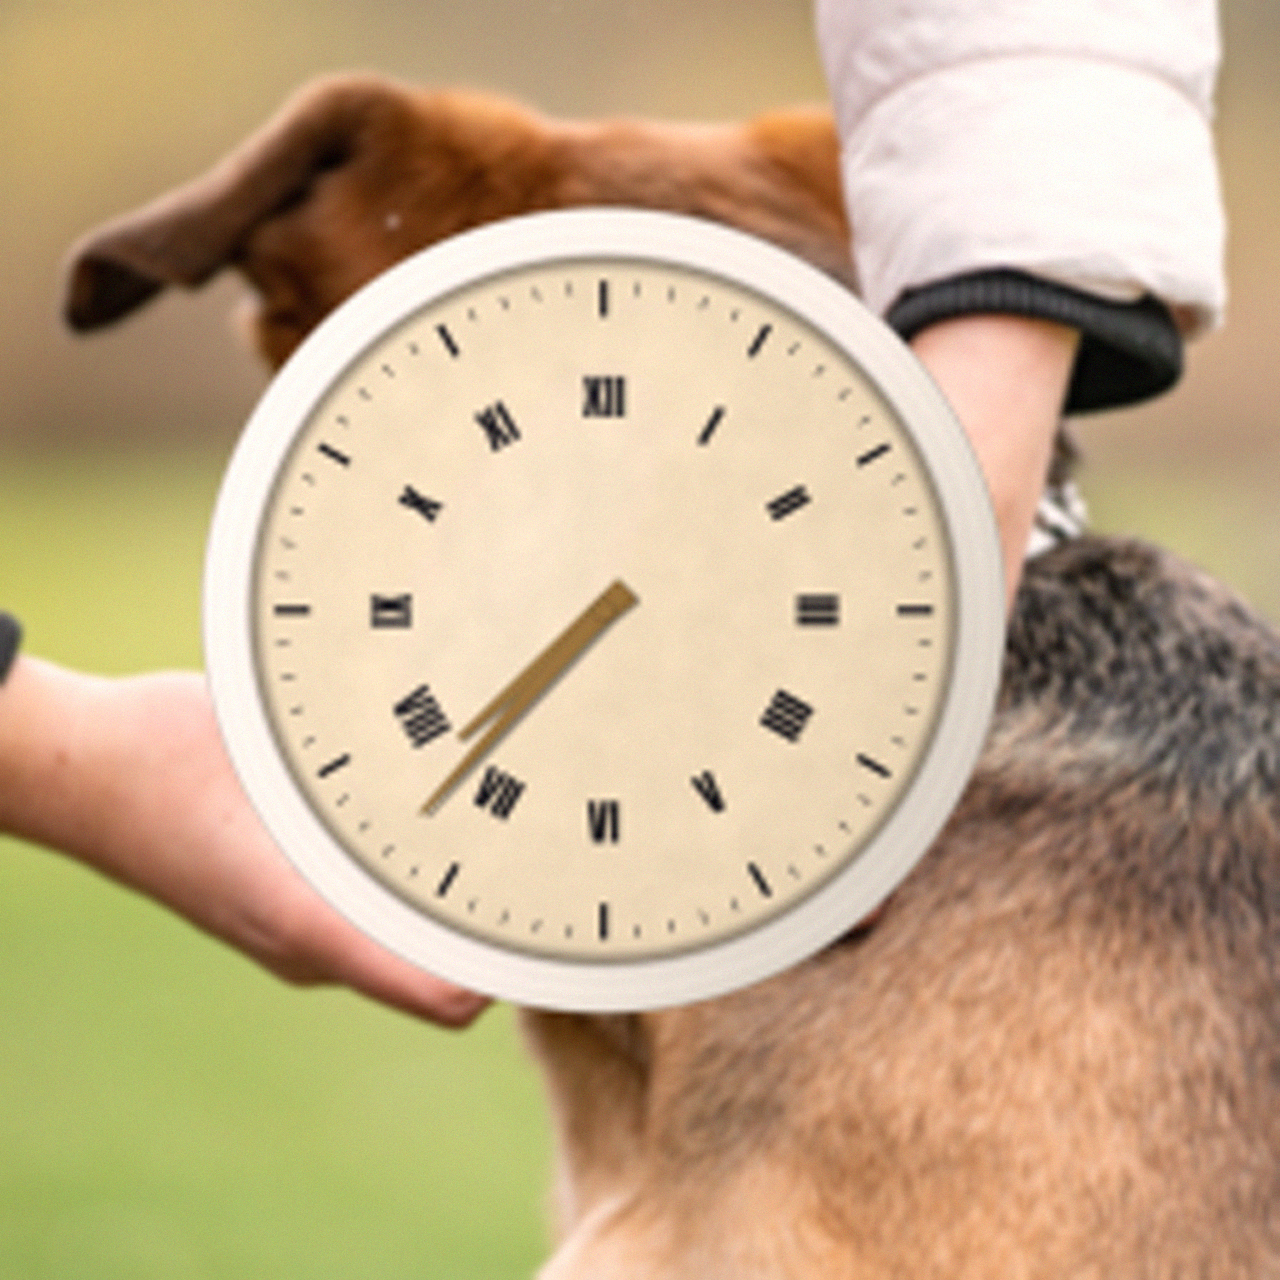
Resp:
**7:37**
